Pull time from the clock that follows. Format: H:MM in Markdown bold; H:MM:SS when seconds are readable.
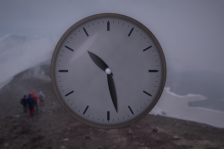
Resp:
**10:28**
